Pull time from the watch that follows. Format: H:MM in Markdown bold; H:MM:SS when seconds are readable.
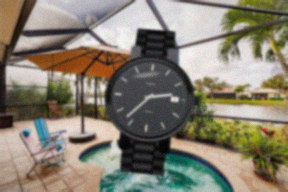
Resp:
**2:37**
